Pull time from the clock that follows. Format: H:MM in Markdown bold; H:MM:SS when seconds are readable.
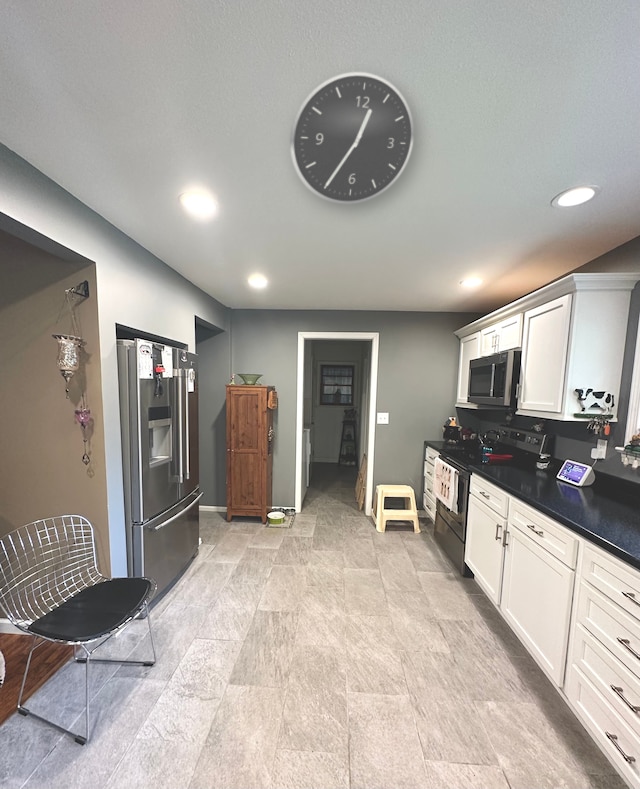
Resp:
**12:35**
